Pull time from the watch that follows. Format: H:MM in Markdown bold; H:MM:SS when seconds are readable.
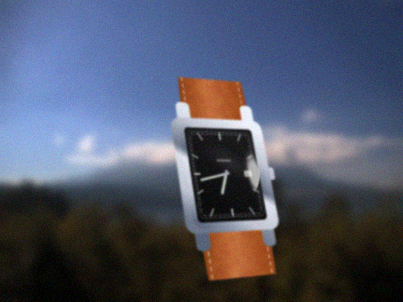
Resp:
**6:43**
